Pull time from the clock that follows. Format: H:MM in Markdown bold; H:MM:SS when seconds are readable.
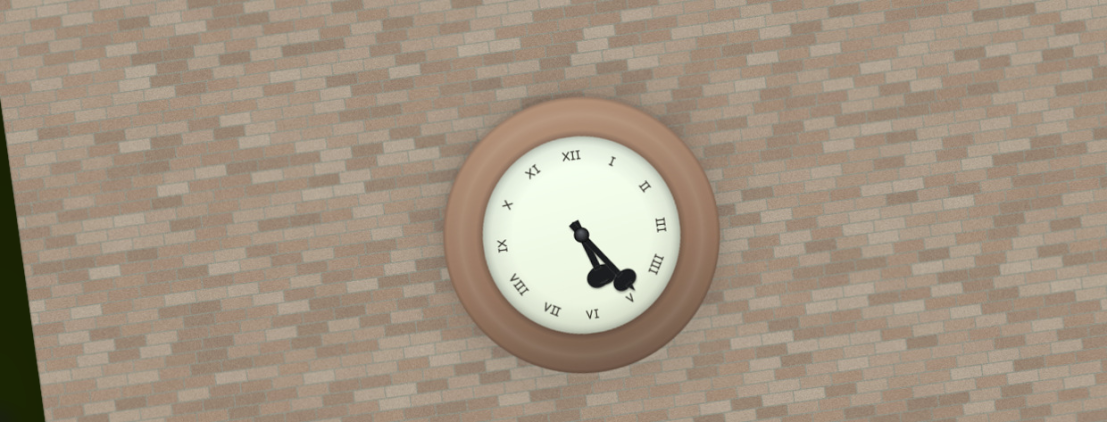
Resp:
**5:24**
